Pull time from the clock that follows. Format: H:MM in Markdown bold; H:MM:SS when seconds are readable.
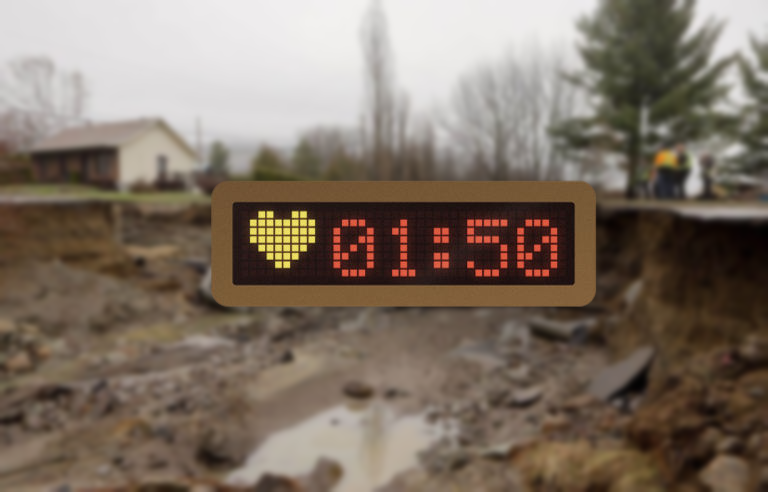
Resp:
**1:50**
